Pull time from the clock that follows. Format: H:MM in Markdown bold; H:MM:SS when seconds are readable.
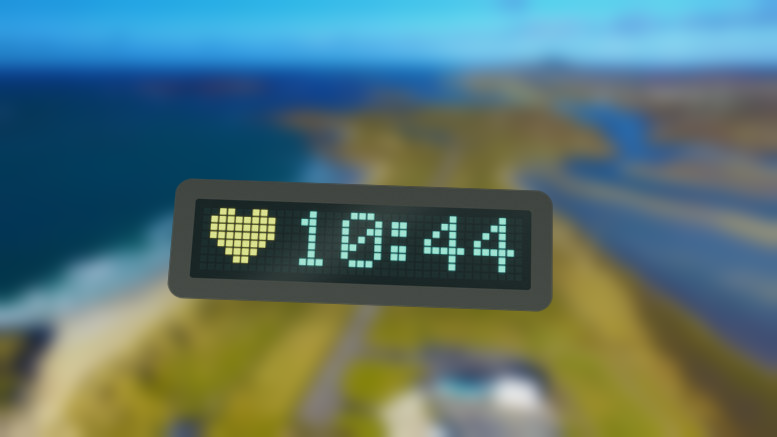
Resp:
**10:44**
